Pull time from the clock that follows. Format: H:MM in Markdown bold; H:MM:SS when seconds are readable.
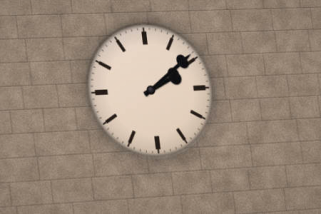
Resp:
**2:09**
